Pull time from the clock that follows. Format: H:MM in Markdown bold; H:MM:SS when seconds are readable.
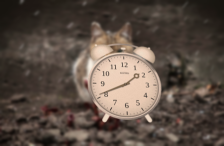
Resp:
**1:41**
